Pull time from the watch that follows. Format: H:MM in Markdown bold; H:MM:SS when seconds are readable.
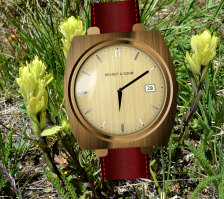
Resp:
**6:10**
